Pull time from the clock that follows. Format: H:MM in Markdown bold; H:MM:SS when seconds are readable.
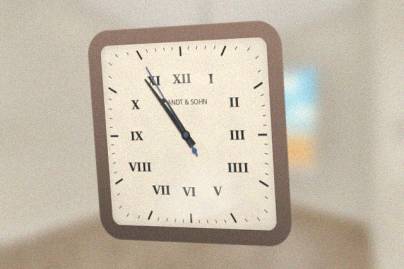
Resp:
**10:53:55**
